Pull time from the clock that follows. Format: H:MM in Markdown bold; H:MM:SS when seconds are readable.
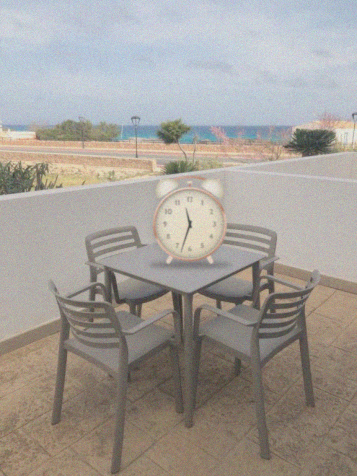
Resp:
**11:33**
